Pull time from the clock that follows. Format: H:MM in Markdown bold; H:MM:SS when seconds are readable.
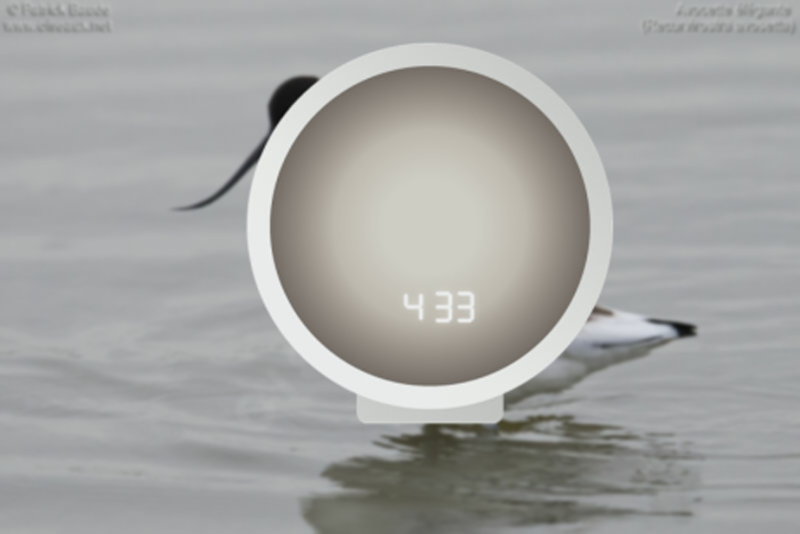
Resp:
**4:33**
